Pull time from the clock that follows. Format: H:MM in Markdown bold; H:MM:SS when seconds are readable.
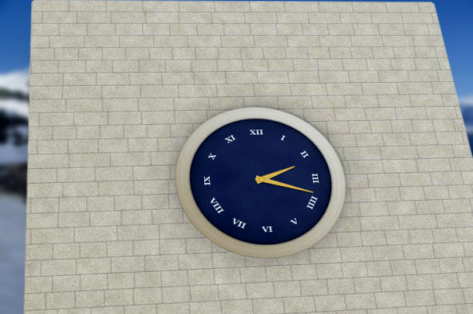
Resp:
**2:18**
